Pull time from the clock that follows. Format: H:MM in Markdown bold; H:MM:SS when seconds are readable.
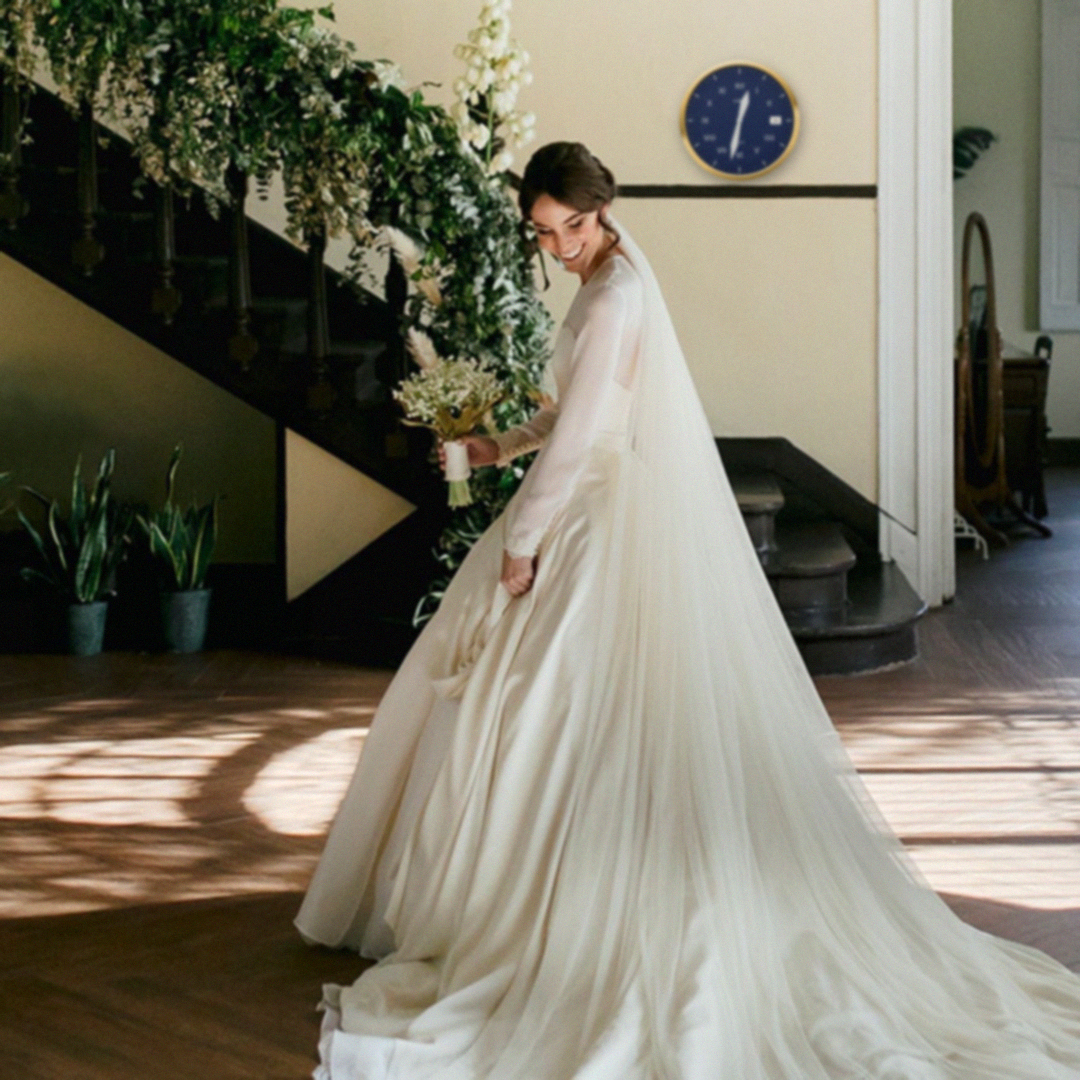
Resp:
**12:32**
